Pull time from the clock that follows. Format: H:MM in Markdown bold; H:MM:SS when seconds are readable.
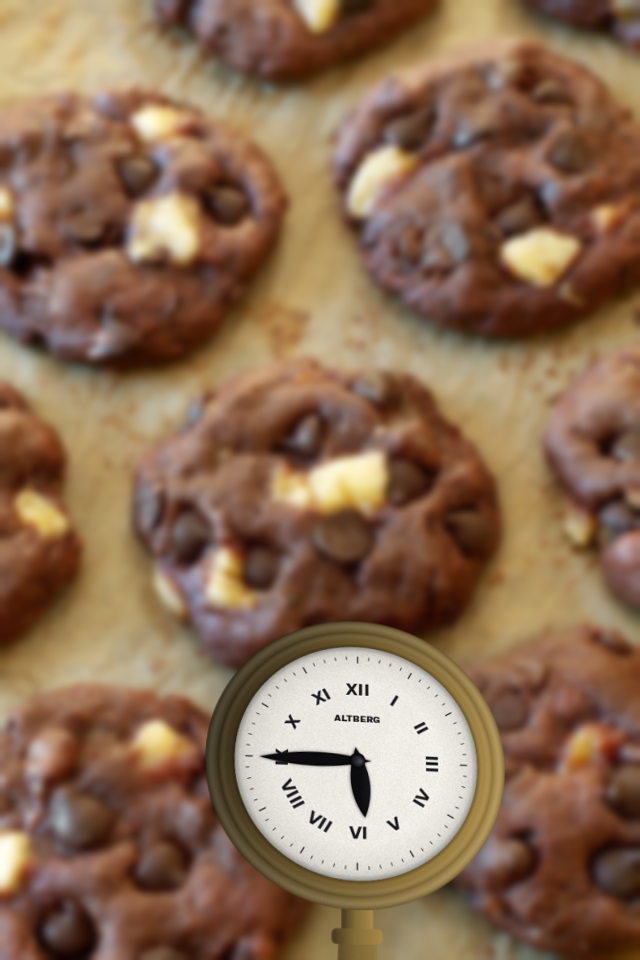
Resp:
**5:45**
